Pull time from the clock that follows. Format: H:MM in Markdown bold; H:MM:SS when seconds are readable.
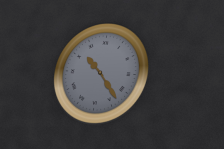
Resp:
**10:23**
